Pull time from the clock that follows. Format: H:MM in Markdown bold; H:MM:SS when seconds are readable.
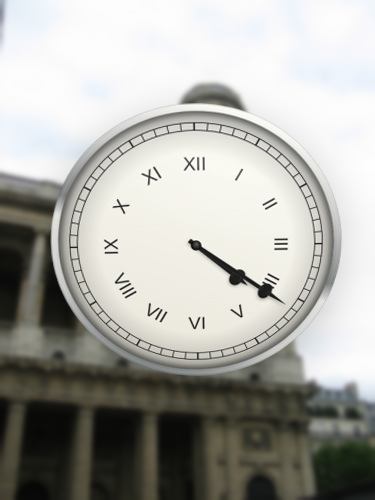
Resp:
**4:21**
